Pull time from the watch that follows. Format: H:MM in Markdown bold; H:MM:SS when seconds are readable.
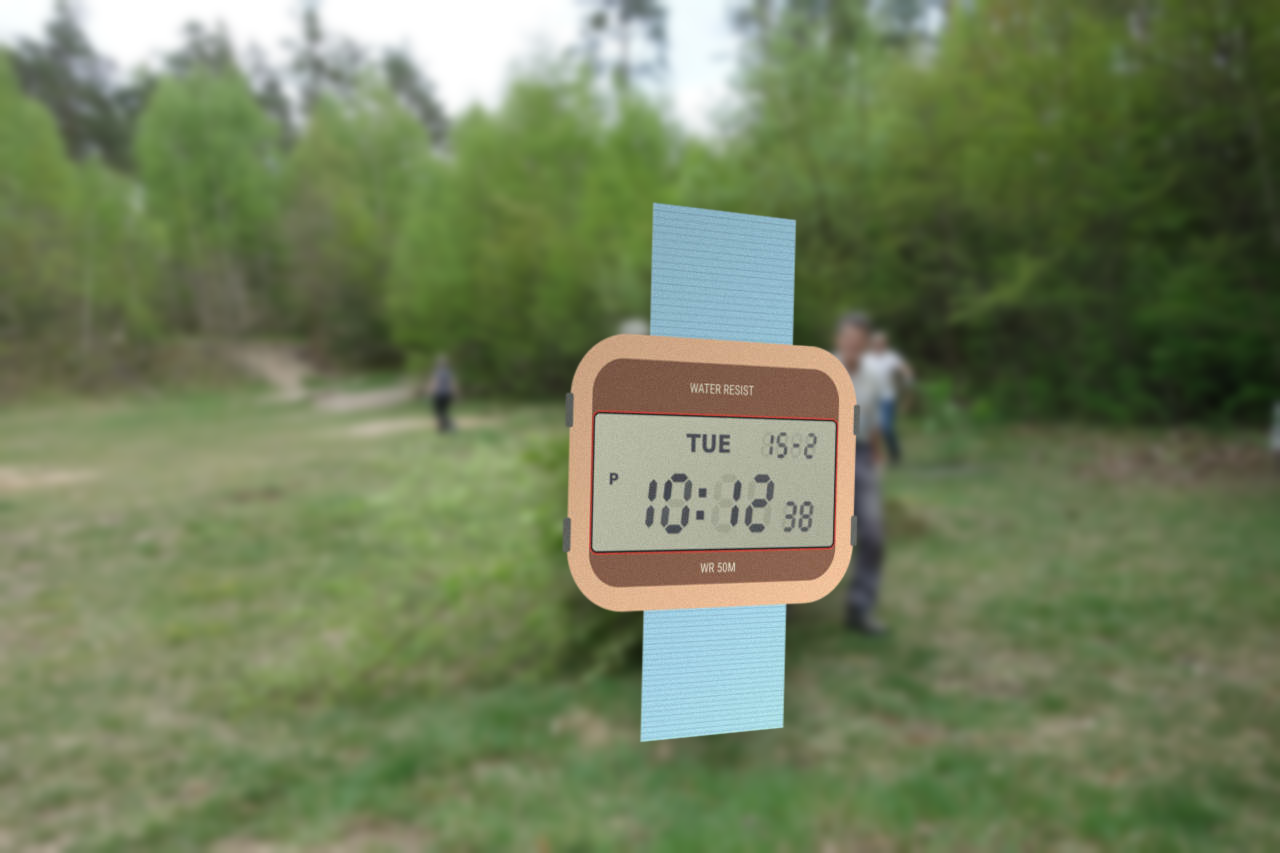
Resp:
**10:12:38**
